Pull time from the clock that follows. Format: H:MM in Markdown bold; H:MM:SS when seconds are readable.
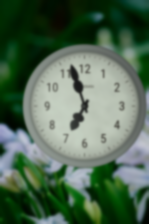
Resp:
**6:57**
